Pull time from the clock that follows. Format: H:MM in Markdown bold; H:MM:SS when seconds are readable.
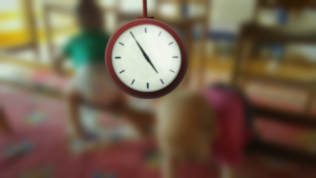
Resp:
**4:55**
